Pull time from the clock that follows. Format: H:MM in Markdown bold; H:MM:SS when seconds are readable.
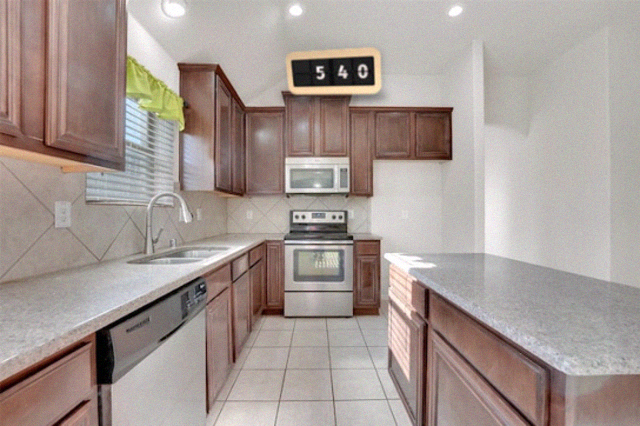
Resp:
**5:40**
